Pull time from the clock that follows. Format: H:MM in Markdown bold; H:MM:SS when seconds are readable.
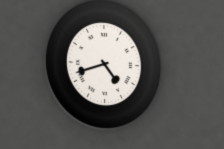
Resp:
**4:42**
